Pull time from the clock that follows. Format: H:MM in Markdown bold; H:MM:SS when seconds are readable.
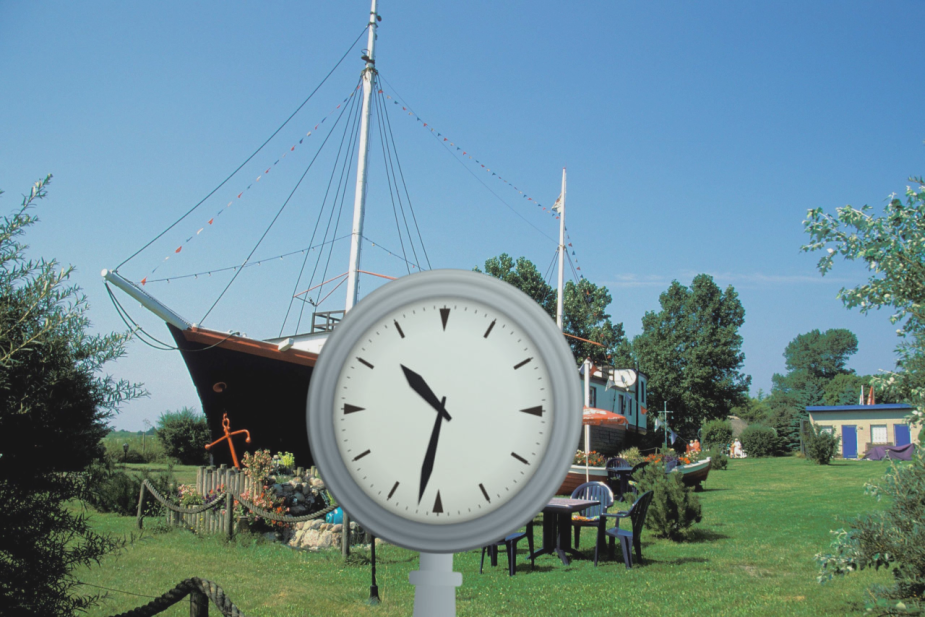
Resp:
**10:32**
